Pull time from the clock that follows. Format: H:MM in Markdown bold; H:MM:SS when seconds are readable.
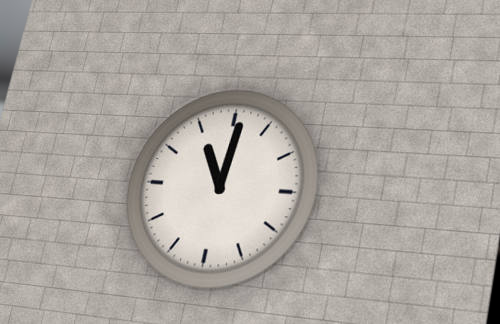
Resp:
**11:01**
